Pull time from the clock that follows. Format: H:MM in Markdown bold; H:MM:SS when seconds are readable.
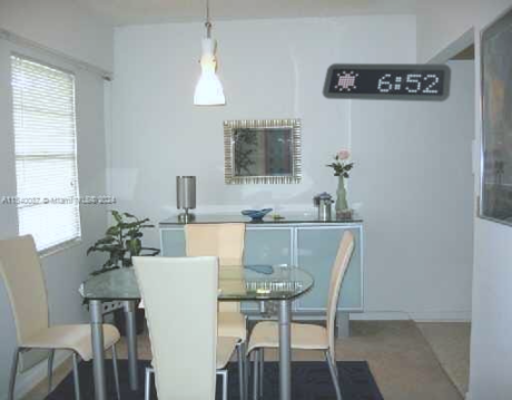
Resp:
**6:52**
